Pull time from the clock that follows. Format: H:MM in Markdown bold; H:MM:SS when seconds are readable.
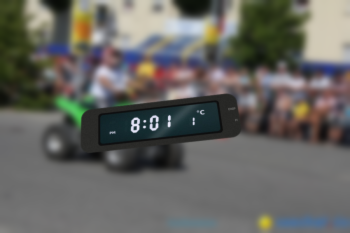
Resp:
**8:01**
